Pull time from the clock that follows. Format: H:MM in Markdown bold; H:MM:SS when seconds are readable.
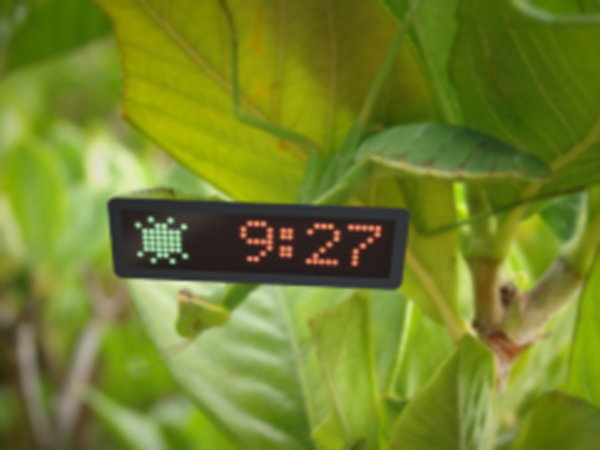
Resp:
**9:27**
